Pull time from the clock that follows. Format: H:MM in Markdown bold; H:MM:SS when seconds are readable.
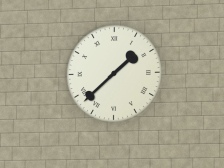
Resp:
**1:38**
